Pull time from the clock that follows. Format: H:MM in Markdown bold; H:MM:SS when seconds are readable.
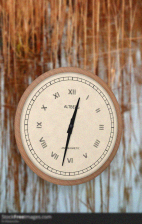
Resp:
**12:32**
